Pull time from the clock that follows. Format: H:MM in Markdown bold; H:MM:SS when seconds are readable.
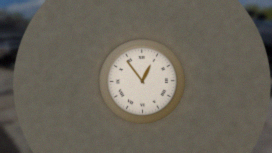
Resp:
**12:54**
